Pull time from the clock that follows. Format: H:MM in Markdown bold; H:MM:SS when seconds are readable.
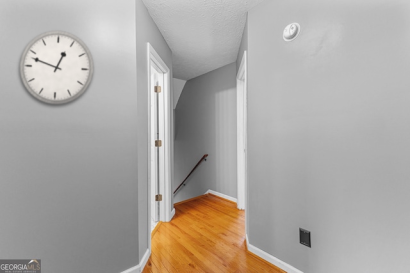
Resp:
**12:48**
